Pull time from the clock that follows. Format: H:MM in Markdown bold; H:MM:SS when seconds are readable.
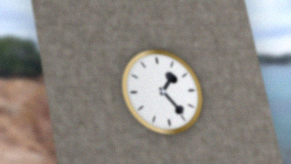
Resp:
**1:24**
